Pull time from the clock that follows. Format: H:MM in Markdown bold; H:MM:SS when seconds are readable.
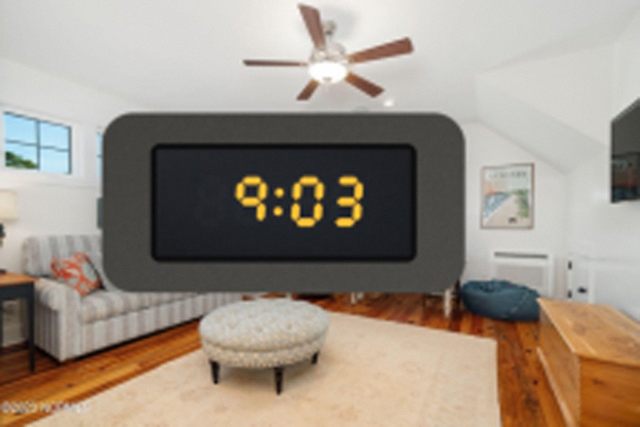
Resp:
**9:03**
